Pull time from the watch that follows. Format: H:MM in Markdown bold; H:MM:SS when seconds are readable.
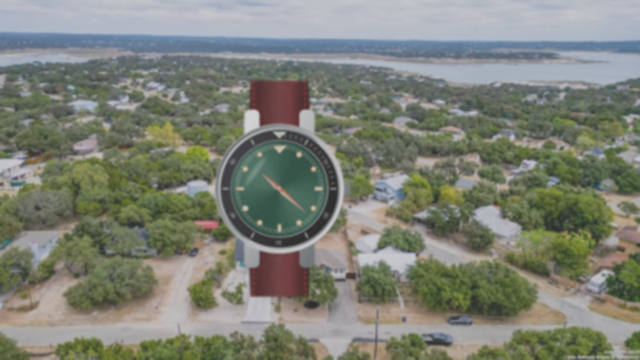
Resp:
**10:22**
